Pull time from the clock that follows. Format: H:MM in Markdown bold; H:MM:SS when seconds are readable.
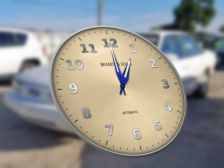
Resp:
**1:00**
